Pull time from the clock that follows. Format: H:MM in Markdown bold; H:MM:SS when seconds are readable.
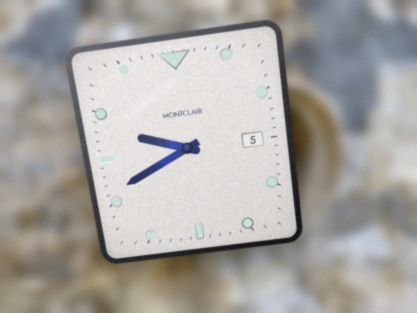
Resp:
**9:41**
